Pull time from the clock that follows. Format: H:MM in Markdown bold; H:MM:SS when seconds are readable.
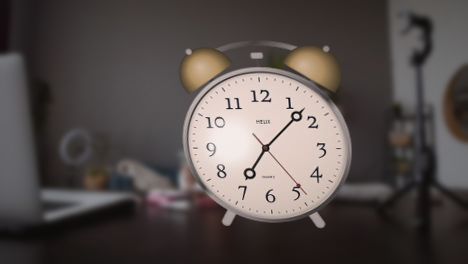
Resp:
**7:07:24**
